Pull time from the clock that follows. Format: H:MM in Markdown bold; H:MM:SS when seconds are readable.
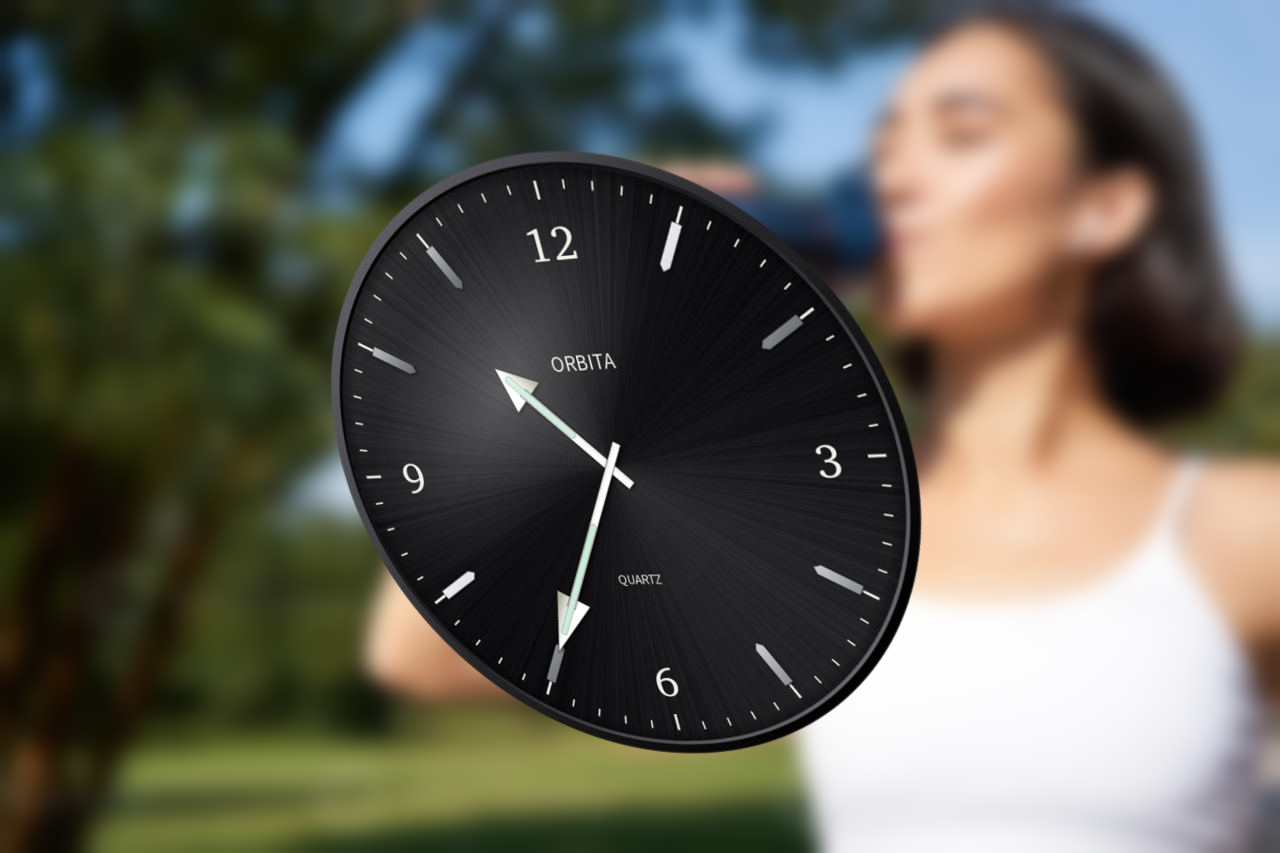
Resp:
**10:35**
